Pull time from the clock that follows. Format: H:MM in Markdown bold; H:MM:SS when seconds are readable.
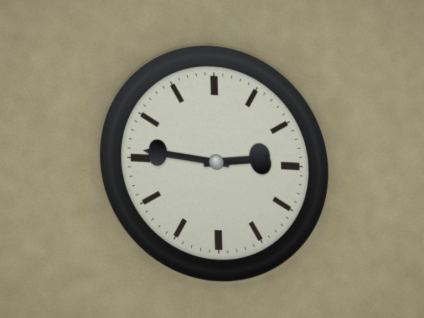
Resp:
**2:46**
